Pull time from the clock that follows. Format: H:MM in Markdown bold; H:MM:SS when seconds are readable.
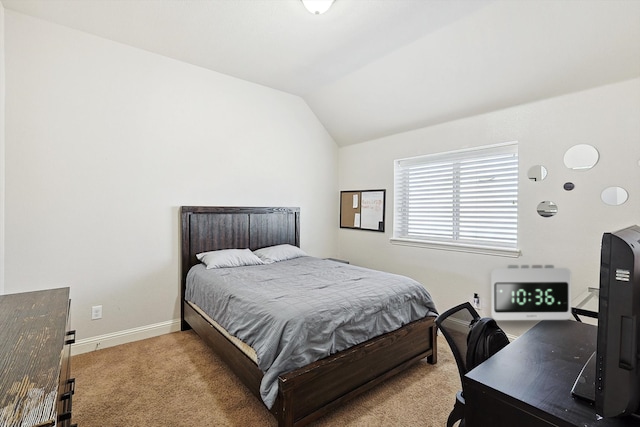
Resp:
**10:36**
